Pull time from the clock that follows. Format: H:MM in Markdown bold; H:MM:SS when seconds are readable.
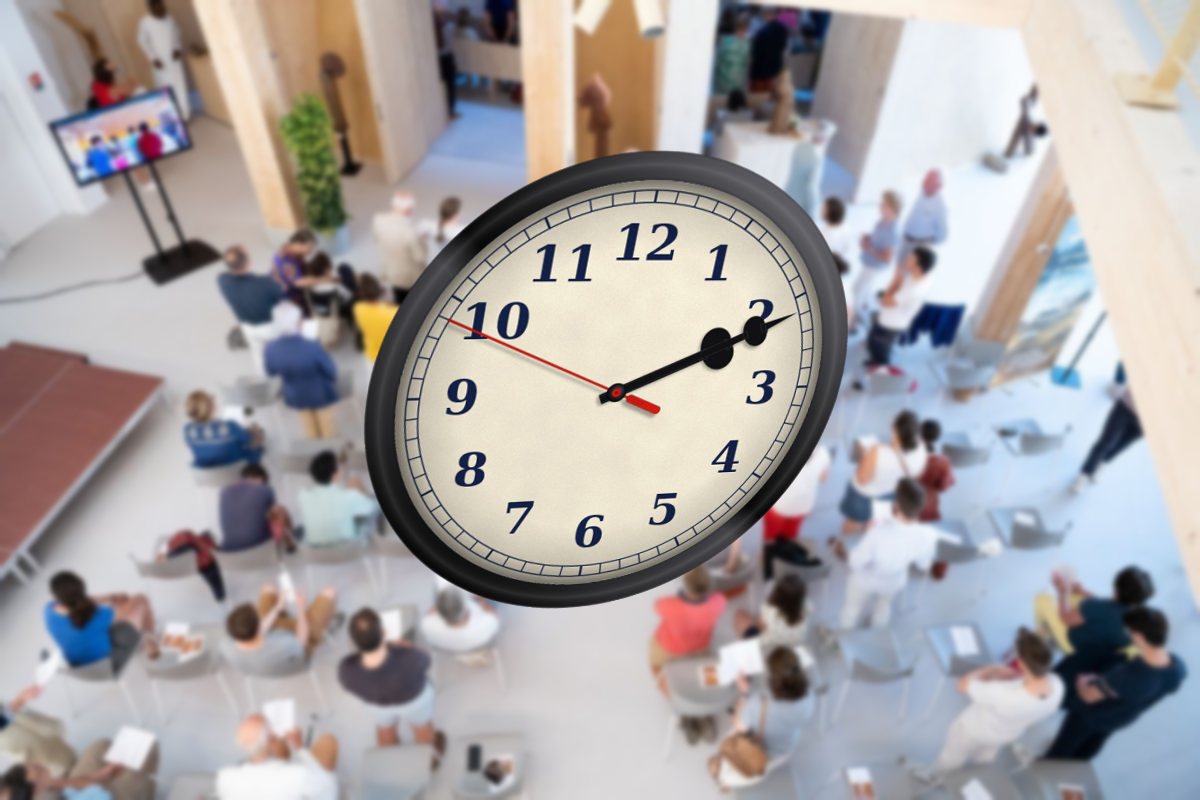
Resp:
**2:10:49**
